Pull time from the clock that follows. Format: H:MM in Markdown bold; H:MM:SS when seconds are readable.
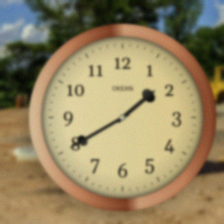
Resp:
**1:40**
